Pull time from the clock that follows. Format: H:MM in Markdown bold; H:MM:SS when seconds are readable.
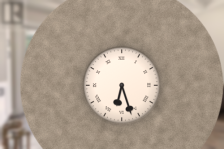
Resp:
**6:27**
